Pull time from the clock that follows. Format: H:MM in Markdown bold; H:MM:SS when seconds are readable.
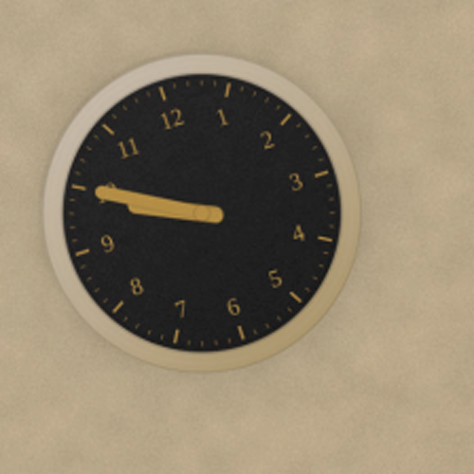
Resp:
**9:50**
